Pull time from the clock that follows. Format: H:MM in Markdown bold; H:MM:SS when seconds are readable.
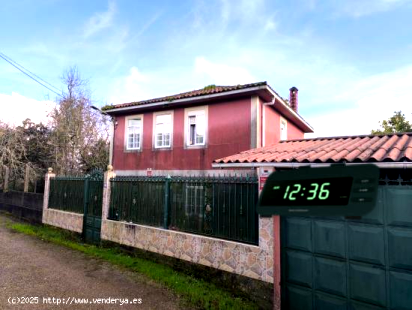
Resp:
**12:36**
